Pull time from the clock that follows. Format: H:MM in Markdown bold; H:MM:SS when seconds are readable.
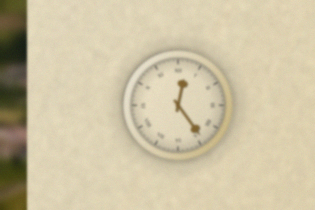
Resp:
**12:24**
